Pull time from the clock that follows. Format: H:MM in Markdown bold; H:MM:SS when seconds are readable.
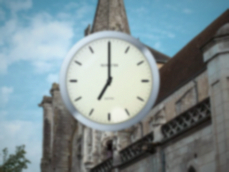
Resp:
**7:00**
